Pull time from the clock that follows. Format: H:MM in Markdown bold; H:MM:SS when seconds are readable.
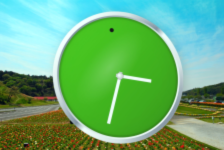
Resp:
**3:34**
